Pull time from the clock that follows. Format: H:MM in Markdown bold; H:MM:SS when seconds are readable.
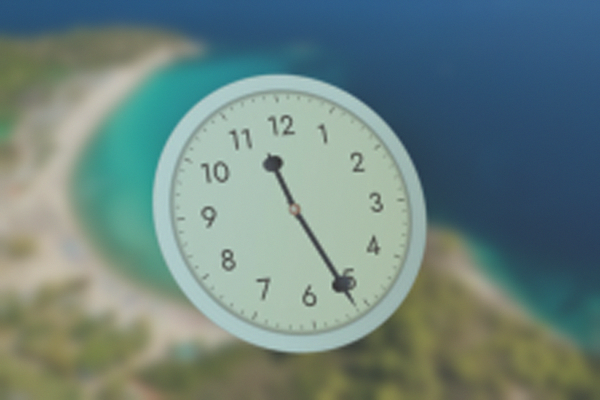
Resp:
**11:26**
